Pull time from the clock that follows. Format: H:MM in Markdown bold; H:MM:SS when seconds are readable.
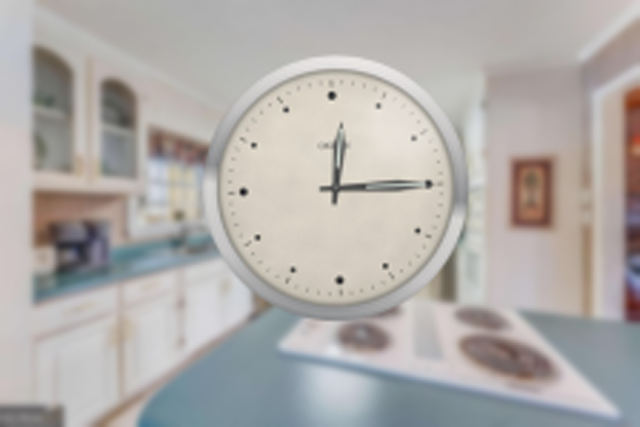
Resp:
**12:15**
